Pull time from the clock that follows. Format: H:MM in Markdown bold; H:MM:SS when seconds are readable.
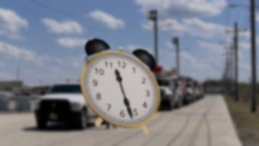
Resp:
**11:27**
